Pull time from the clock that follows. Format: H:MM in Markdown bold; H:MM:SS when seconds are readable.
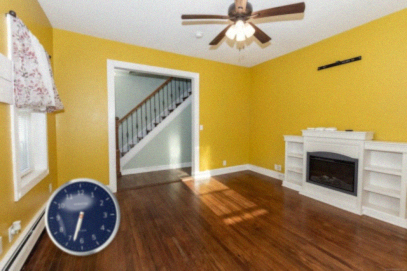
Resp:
**6:33**
